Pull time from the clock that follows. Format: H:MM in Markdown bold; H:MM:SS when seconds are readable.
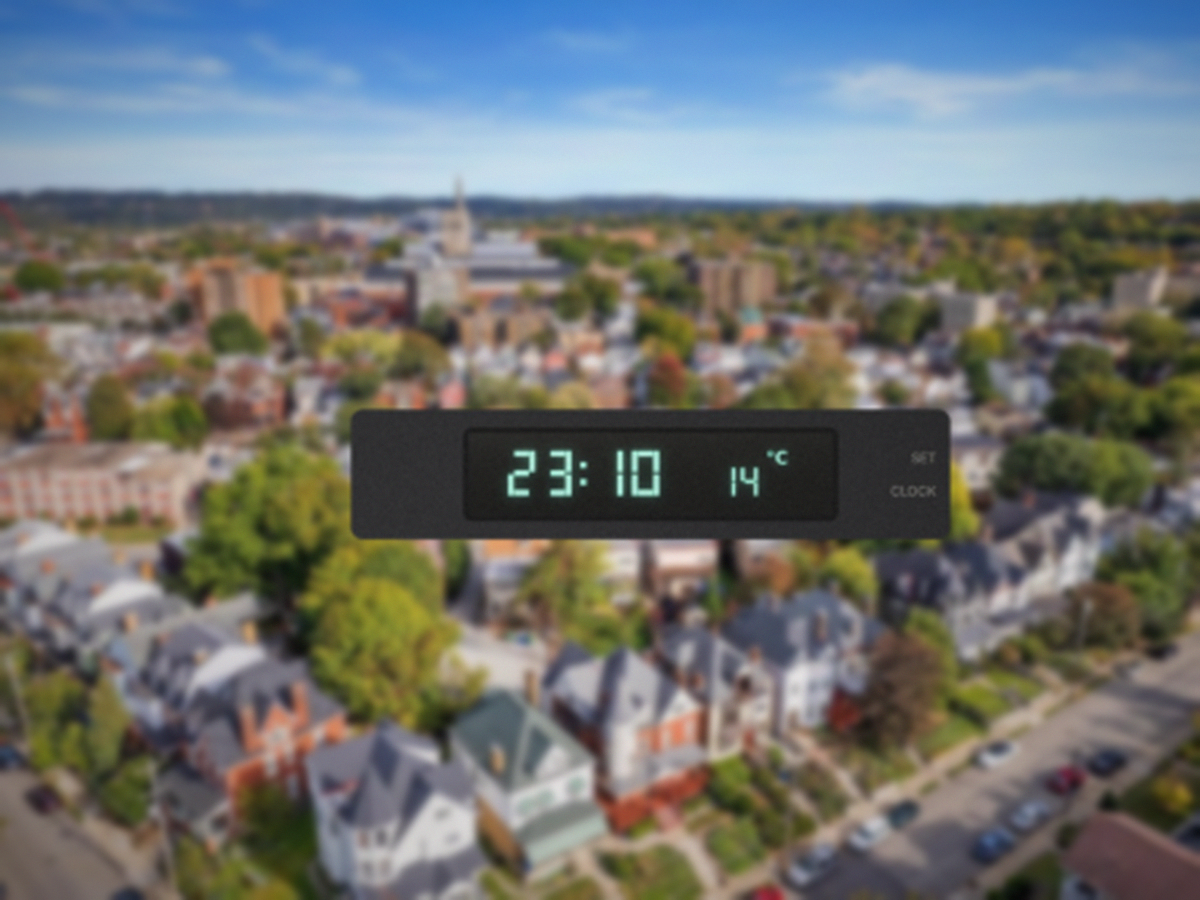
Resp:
**23:10**
